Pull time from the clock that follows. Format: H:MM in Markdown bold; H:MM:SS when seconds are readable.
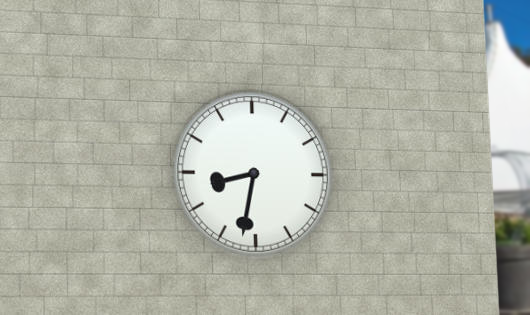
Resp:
**8:32**
